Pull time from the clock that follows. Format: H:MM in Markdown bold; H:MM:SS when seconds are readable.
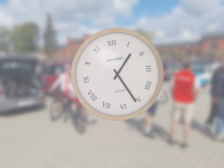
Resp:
**1:26**
